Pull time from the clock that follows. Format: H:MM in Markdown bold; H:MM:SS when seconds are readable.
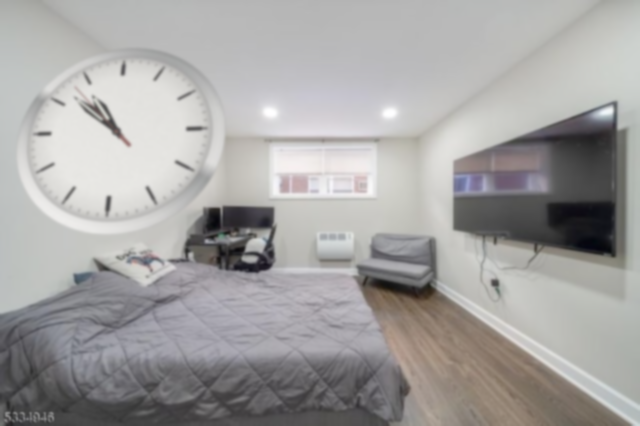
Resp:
**10:51:53**
